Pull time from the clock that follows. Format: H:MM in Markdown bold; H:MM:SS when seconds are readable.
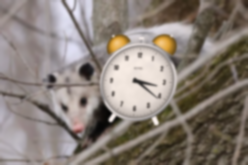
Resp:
**3:21**
